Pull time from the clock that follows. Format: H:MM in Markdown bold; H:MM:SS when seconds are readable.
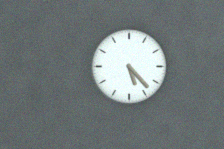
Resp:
**5:23**
